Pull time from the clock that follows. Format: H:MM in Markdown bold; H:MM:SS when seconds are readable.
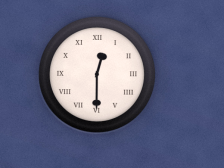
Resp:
**12:30**
